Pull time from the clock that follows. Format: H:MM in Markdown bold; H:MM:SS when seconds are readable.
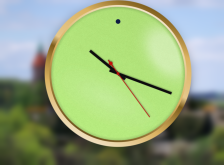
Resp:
**10:18:24**
